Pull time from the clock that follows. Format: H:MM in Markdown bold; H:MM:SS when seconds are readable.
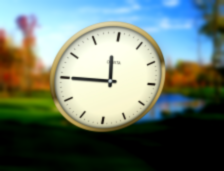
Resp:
**11:45**
